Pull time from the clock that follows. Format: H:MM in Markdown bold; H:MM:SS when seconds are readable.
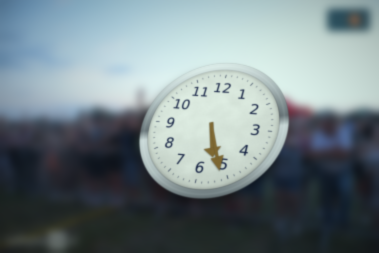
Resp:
**5:26**
